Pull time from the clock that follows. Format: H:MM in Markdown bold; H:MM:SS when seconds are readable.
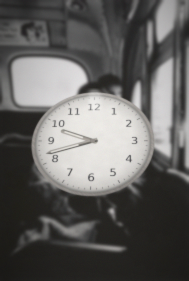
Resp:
**9:42**
